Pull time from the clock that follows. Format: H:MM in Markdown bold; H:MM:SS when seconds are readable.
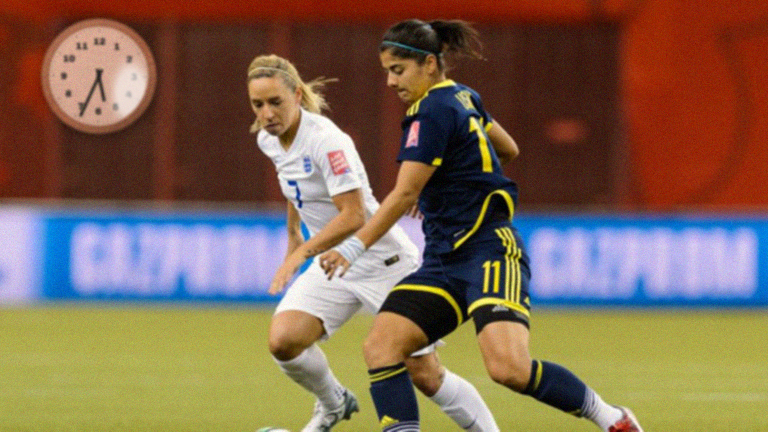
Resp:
**5:34**
